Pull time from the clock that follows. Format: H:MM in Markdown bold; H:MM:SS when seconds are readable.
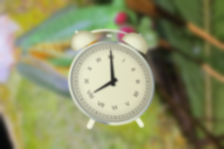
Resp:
**8:00**
